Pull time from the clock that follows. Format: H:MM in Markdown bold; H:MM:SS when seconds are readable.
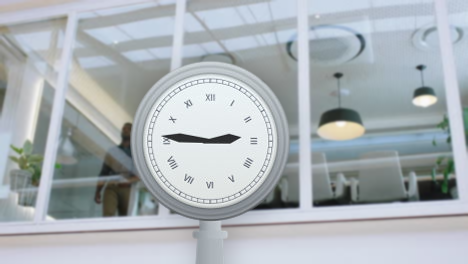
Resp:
**2:46**
